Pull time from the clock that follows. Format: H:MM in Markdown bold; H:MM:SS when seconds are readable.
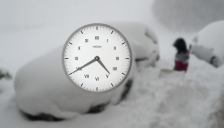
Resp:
**4:40**
